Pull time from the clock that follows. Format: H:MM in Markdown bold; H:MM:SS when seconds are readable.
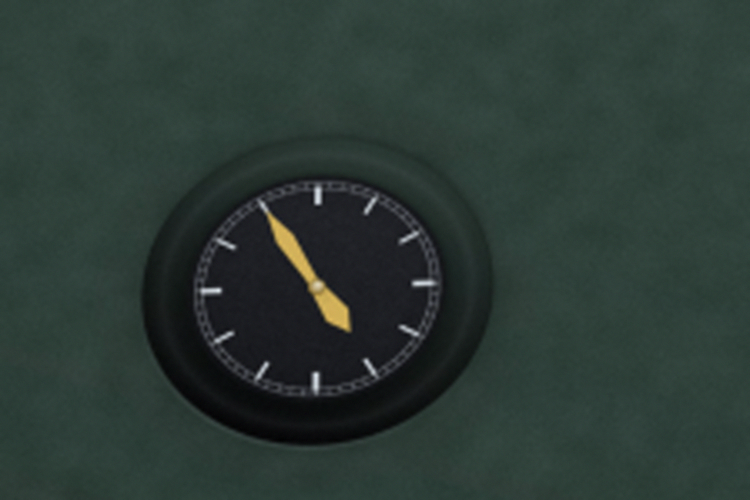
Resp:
**4:55**
